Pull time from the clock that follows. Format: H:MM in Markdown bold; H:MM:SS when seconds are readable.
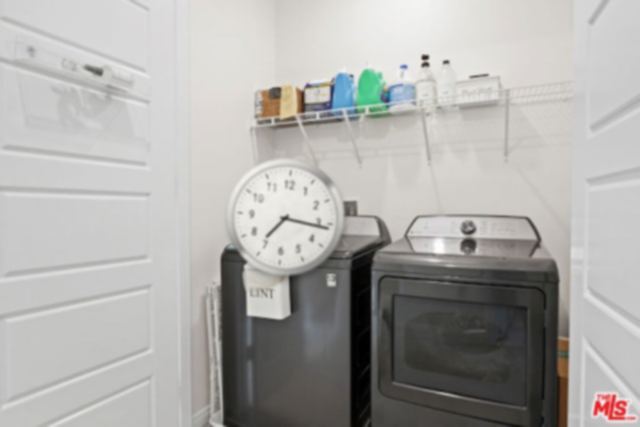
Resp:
**7:16**
